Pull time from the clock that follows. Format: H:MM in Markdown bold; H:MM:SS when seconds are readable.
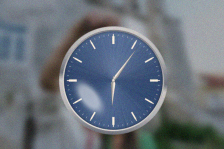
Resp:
**6:06**
